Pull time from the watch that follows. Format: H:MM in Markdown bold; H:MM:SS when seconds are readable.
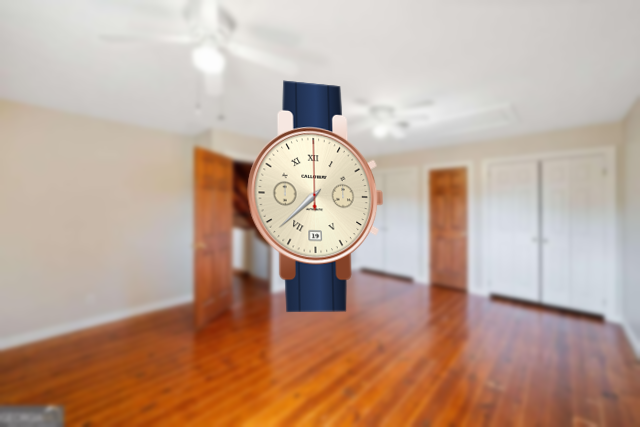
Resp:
**7:38**
